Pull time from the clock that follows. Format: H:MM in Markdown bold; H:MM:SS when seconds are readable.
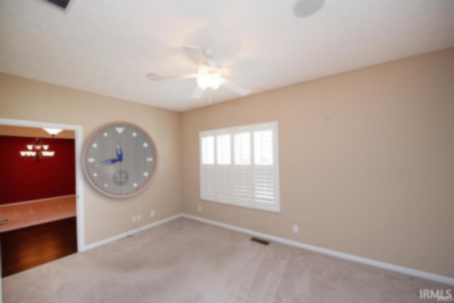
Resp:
**11:43**
